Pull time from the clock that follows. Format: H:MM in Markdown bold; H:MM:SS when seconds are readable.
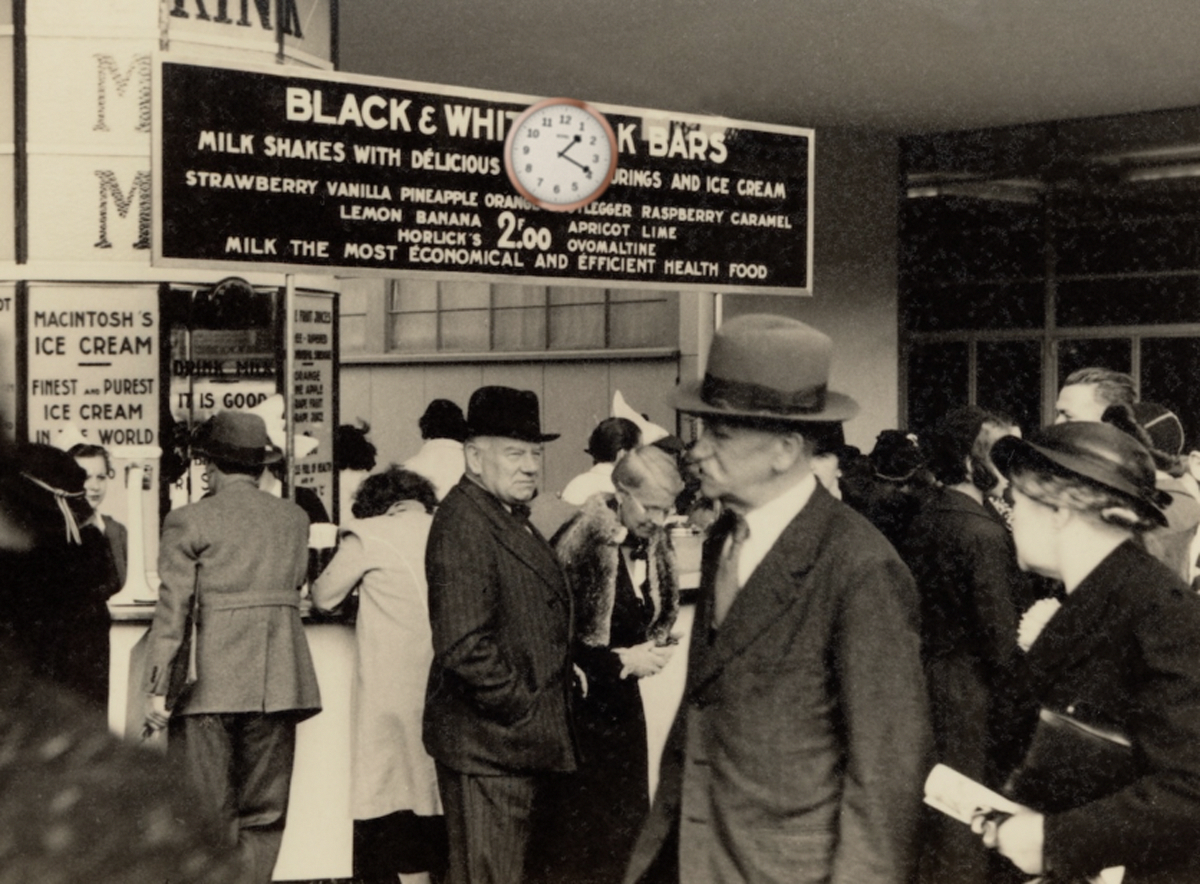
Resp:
**1:19**
